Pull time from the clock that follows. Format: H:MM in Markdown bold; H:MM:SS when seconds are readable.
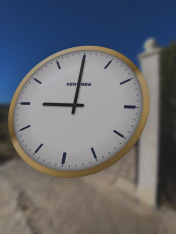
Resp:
**9:00**
